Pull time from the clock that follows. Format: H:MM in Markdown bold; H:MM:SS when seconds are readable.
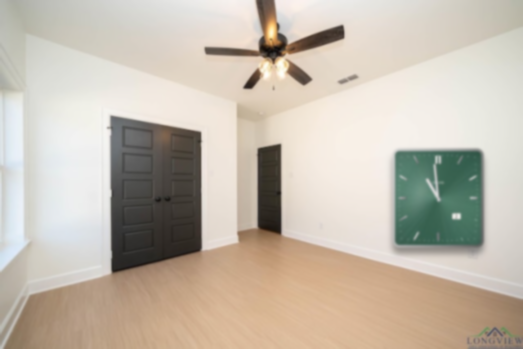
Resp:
**10:59**
